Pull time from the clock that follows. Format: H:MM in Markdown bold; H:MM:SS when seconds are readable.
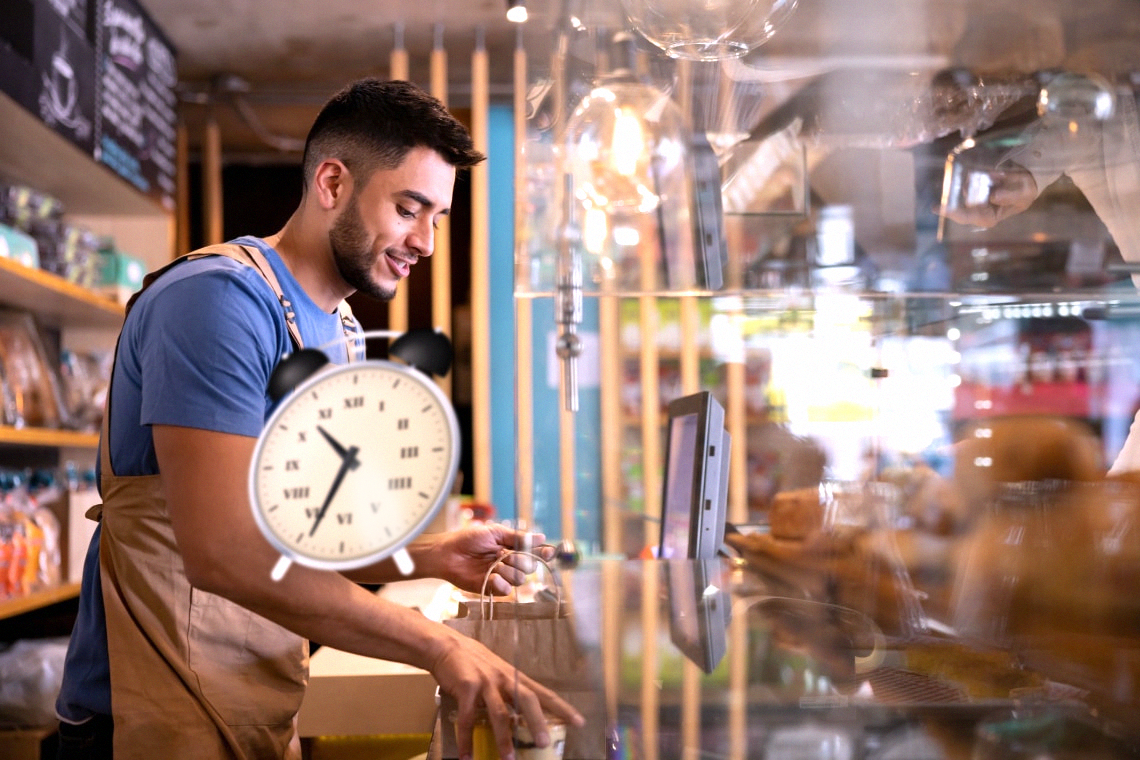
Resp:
**10:34**
